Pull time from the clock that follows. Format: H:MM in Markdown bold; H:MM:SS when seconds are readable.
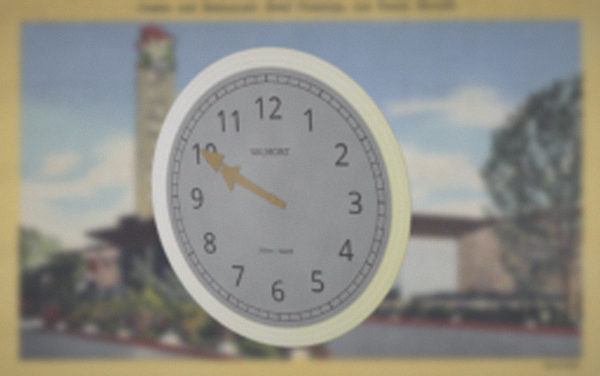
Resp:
**9:50**
